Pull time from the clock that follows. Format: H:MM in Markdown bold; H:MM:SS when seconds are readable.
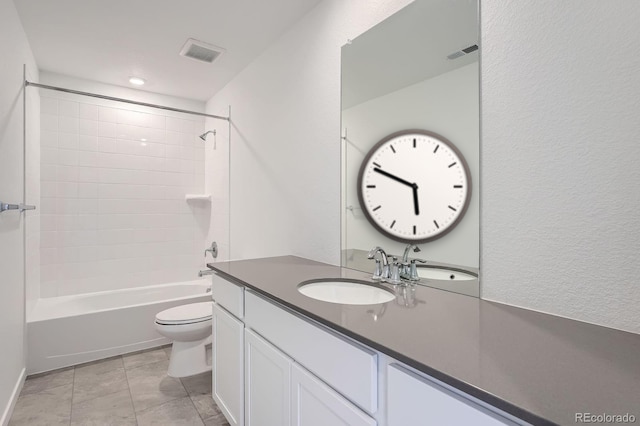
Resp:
**5:49**
